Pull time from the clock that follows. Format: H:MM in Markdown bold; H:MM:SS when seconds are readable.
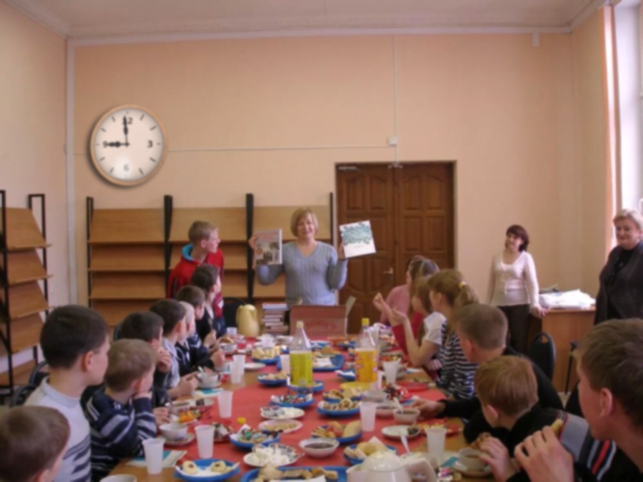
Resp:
**8:59**
